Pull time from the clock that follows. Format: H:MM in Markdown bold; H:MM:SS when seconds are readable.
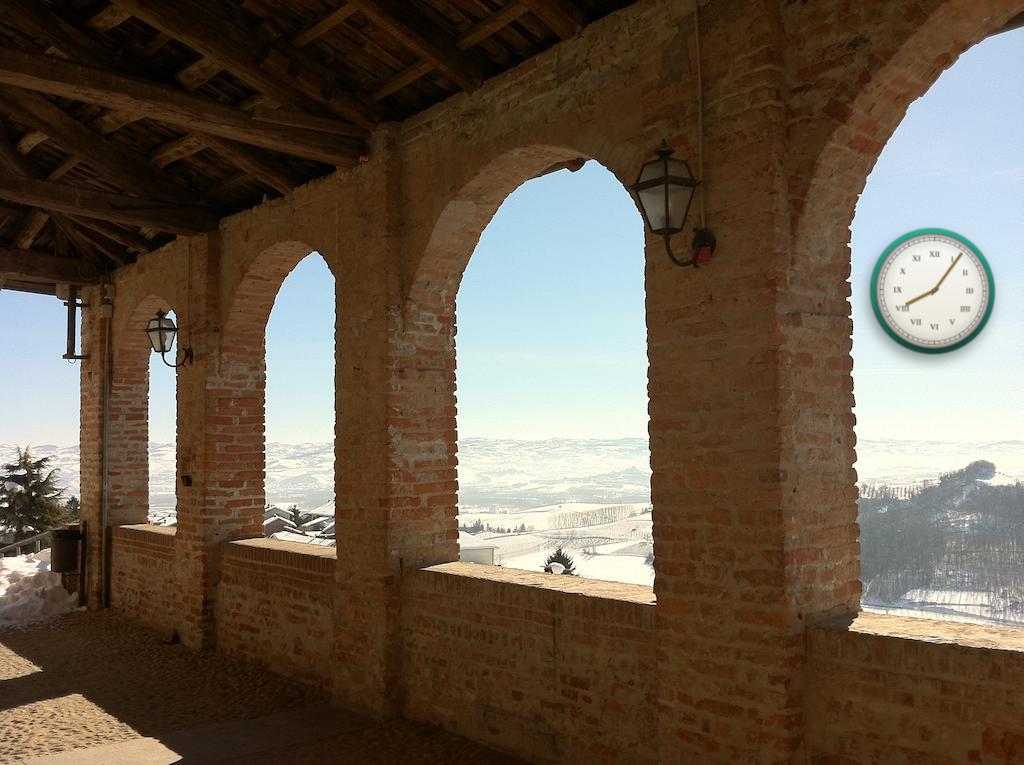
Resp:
**8:06**
